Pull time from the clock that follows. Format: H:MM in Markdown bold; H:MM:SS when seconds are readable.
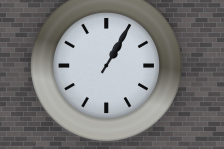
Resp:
**1:05**
